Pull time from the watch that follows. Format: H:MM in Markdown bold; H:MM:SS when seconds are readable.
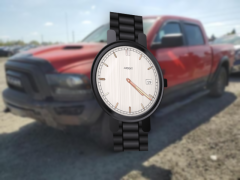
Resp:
**4:21**
